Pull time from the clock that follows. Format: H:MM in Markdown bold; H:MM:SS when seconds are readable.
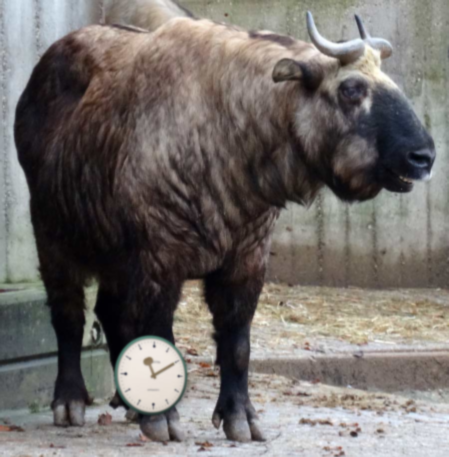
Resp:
**11:10**
